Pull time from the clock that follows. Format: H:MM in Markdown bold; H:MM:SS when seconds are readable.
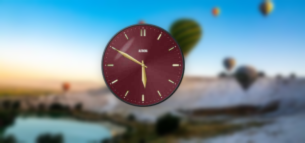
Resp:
**5:50**
